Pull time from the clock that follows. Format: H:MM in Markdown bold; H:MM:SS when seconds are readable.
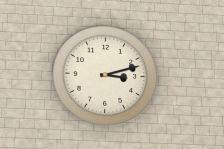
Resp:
**3:12**
